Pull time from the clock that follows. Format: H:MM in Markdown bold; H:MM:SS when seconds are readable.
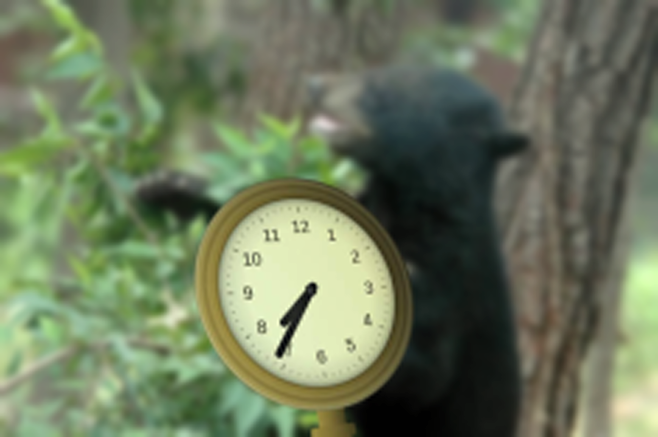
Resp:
**7:36**
